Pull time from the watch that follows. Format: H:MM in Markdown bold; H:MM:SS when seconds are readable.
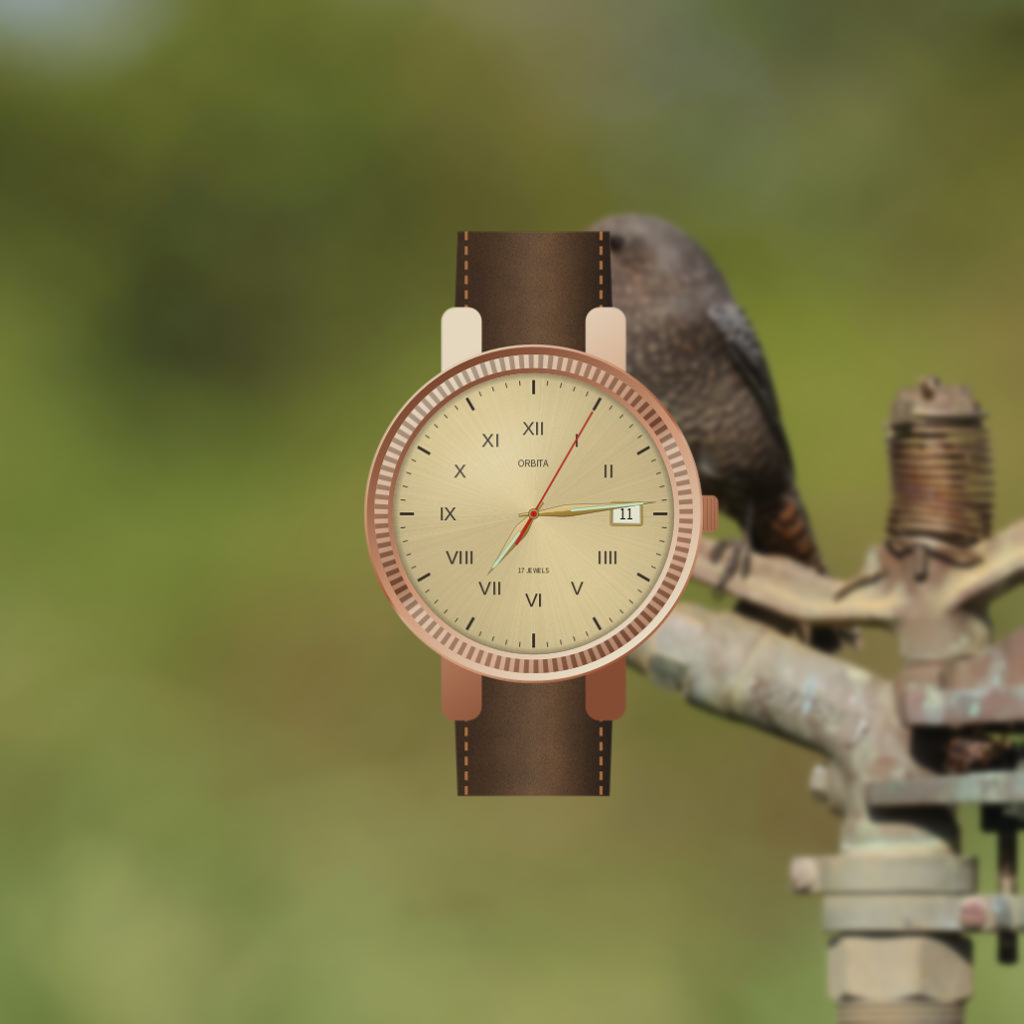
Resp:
**7:14:05**
